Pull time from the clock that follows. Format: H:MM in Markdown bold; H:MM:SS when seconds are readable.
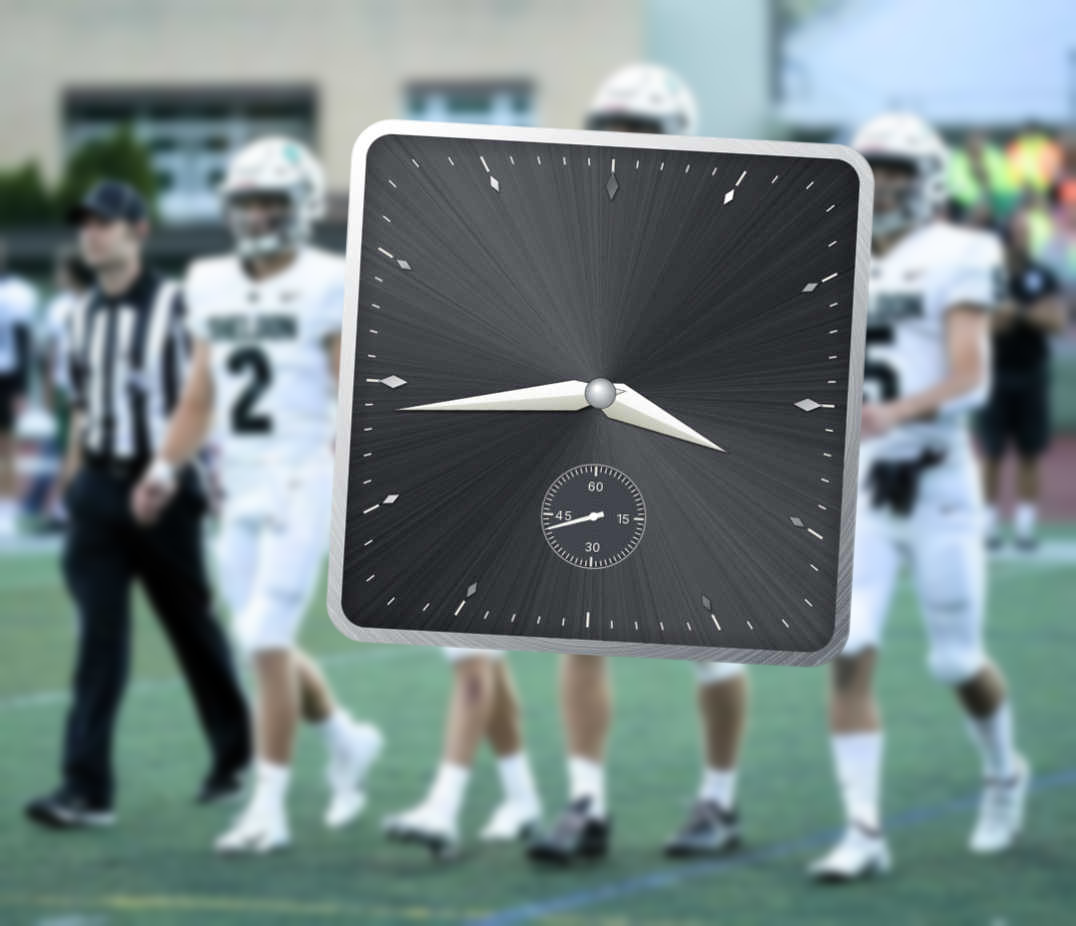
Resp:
**3:43:42**
